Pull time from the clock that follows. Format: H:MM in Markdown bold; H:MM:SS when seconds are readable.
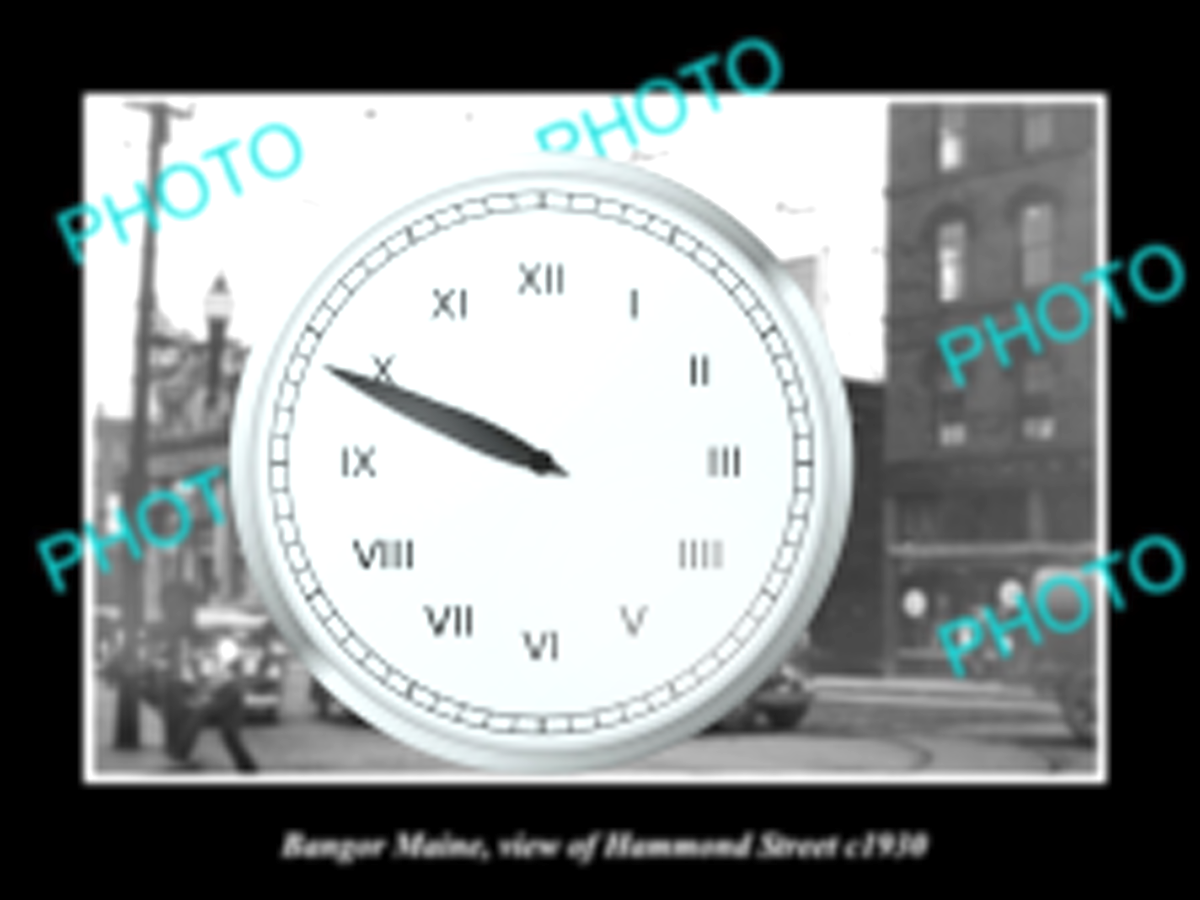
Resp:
**9:49**
